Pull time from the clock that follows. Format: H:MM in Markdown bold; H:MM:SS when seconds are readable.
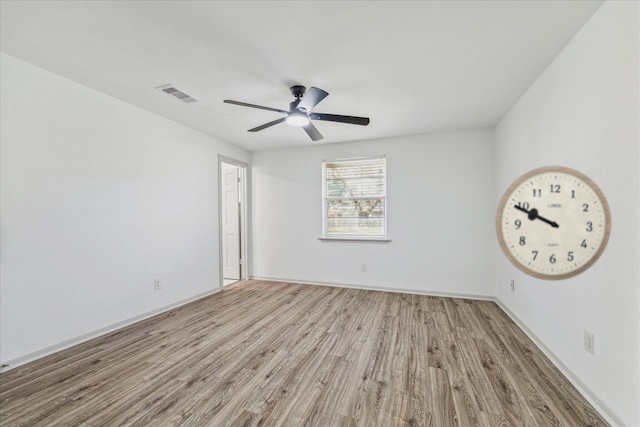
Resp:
**9:49**
